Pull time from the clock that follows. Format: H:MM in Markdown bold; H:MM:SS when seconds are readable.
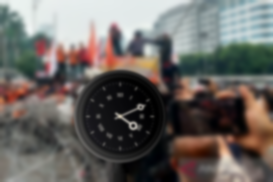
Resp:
**4:11**
